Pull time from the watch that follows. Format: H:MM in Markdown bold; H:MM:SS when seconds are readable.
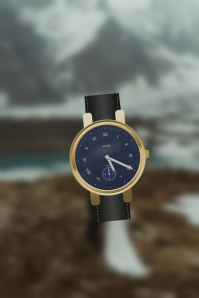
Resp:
**5:20**
